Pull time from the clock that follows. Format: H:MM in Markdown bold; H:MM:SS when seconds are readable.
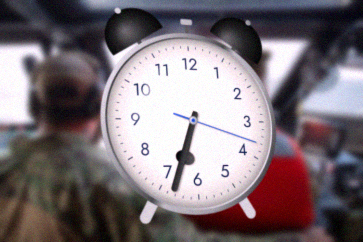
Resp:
**6:33:18**
